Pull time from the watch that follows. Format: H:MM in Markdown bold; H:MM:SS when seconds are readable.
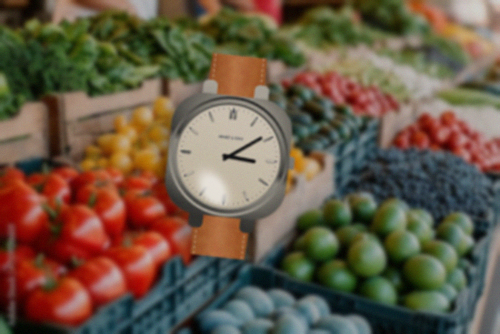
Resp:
**3:09**
